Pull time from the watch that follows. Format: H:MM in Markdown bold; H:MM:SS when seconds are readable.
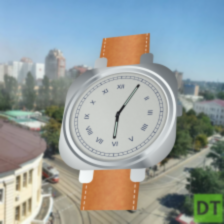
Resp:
**6:05**
